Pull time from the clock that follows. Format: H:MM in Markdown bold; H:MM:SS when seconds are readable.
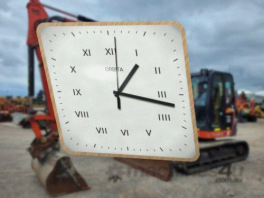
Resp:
**1:17:01**
